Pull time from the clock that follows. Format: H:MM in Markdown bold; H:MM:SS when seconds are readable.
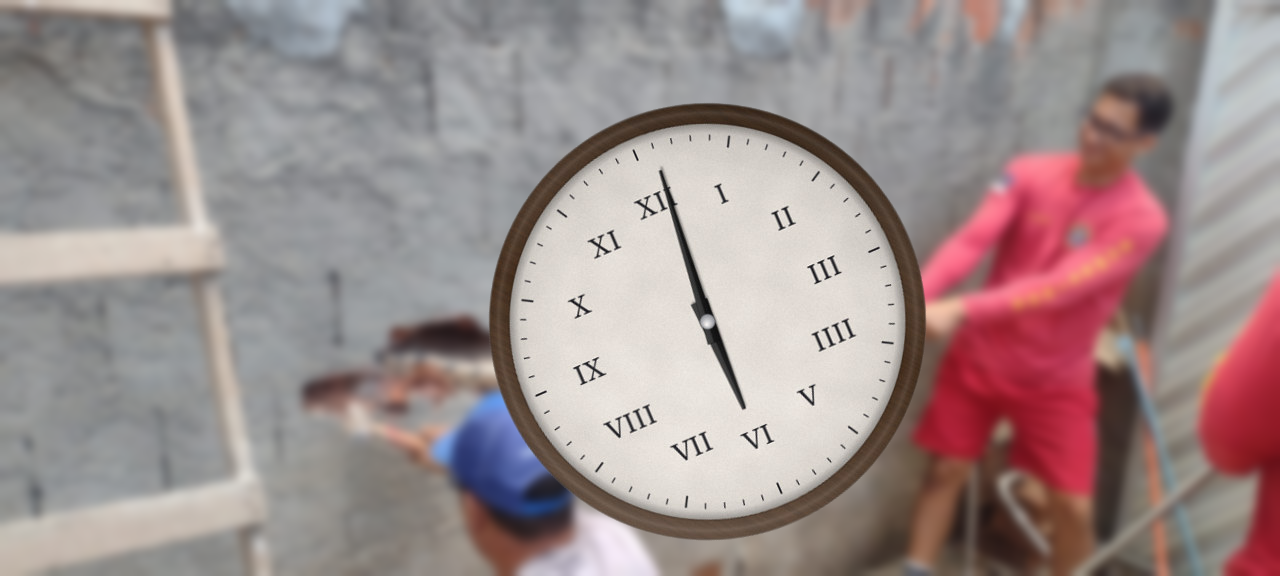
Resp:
**6:01**
